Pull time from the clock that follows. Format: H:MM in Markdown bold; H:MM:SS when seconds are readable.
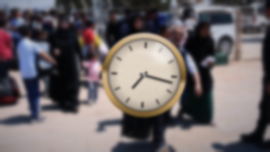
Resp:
**7:17**
